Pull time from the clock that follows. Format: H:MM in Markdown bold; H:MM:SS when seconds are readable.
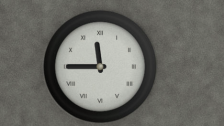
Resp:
**11:45**
